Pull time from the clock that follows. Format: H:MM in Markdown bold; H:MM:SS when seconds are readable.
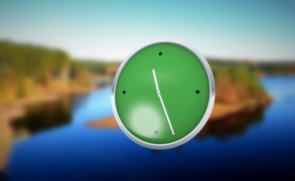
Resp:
**11:26**
